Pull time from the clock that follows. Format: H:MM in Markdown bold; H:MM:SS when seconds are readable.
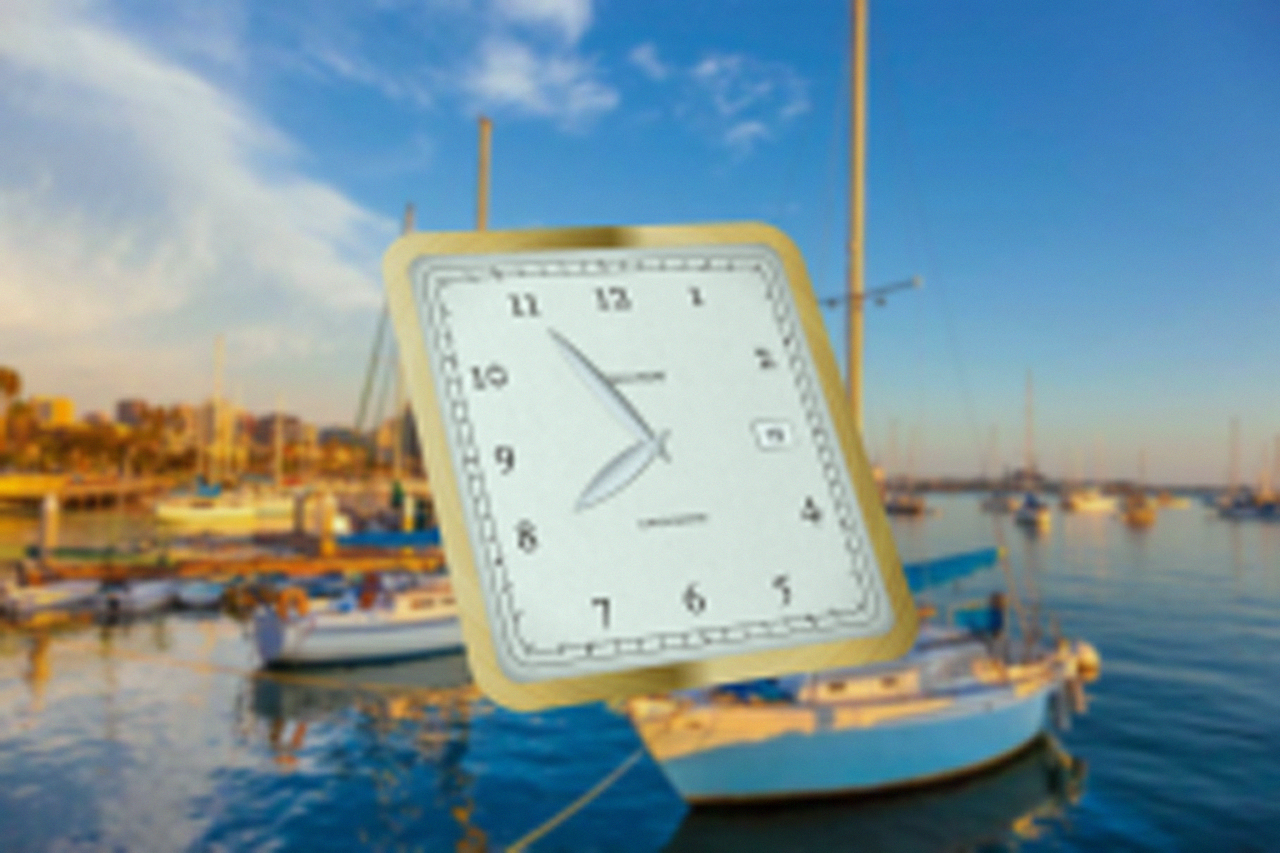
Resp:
**7:55**
